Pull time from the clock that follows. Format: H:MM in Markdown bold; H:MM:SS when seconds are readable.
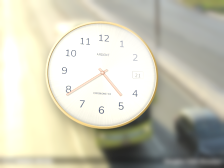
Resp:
**4:39**
